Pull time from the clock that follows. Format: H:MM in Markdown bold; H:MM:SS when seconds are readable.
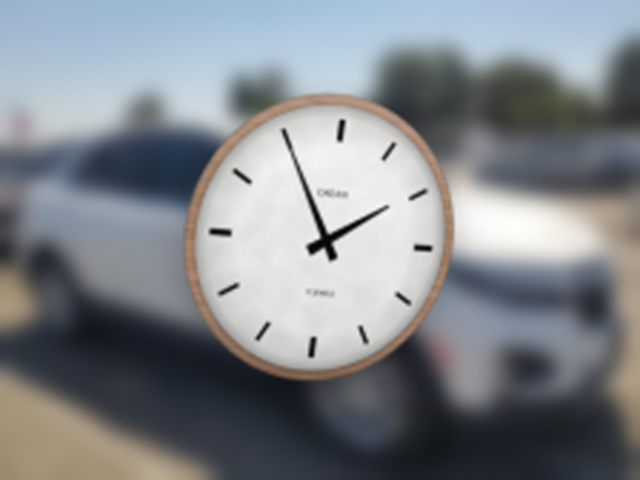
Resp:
**1:55**
